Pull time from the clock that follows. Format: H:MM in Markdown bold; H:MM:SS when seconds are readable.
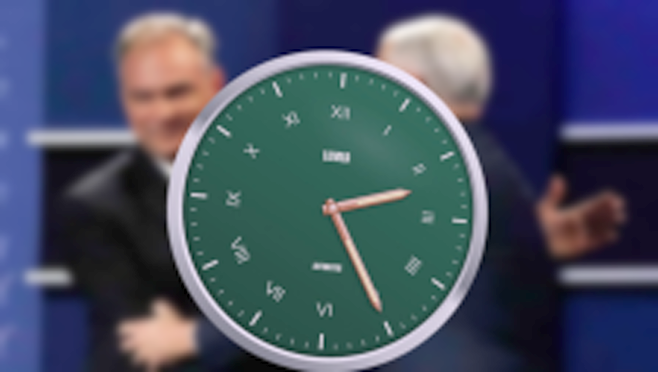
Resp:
**2:25**
